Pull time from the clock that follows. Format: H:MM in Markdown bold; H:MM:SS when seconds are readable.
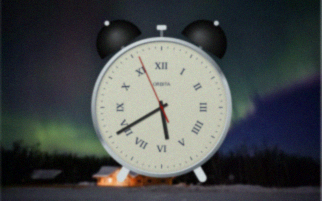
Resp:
**5:39:56**
